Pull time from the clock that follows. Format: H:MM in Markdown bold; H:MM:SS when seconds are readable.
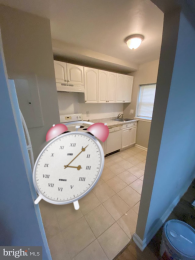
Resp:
**3:06**
